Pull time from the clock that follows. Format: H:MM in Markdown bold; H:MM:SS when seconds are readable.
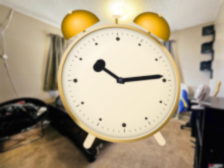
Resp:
**10:14**
